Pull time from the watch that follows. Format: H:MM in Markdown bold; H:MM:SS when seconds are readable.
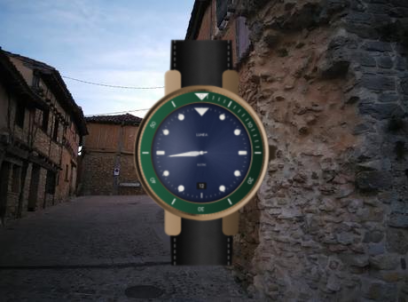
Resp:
**8:44**
